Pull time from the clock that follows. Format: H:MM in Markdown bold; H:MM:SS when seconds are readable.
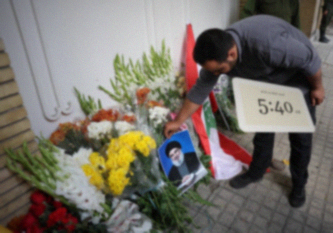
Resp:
**5:40**
